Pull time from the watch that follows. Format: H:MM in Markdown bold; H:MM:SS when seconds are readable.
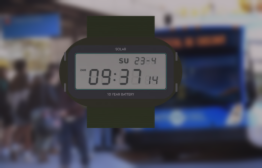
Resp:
**9:37:14**
